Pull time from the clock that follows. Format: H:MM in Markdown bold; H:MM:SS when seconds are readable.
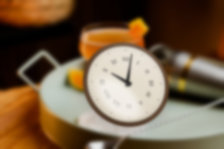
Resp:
**10:02**
